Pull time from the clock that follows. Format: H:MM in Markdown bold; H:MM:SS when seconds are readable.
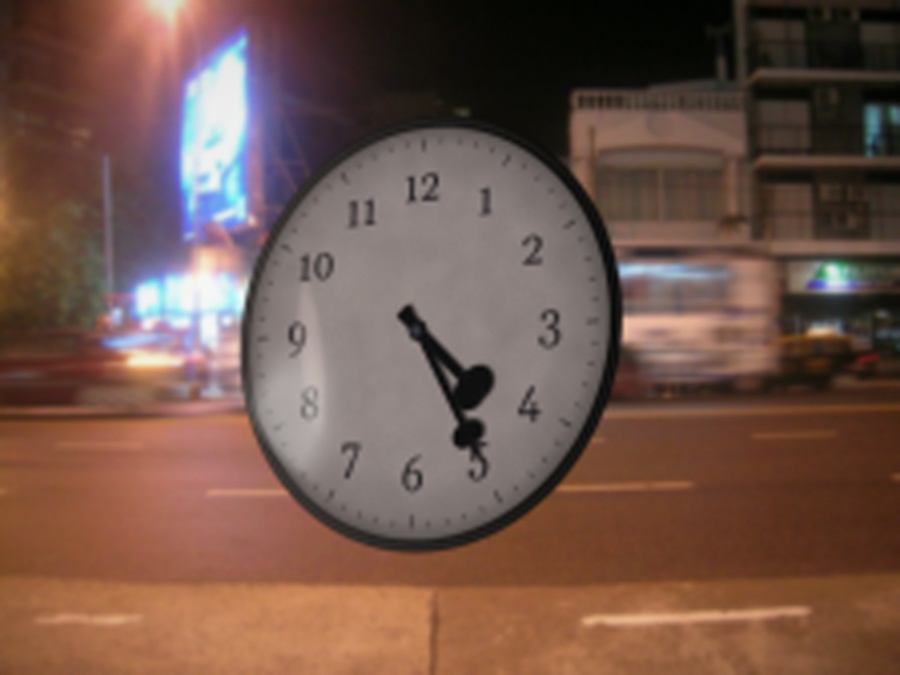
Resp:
**4:25**
